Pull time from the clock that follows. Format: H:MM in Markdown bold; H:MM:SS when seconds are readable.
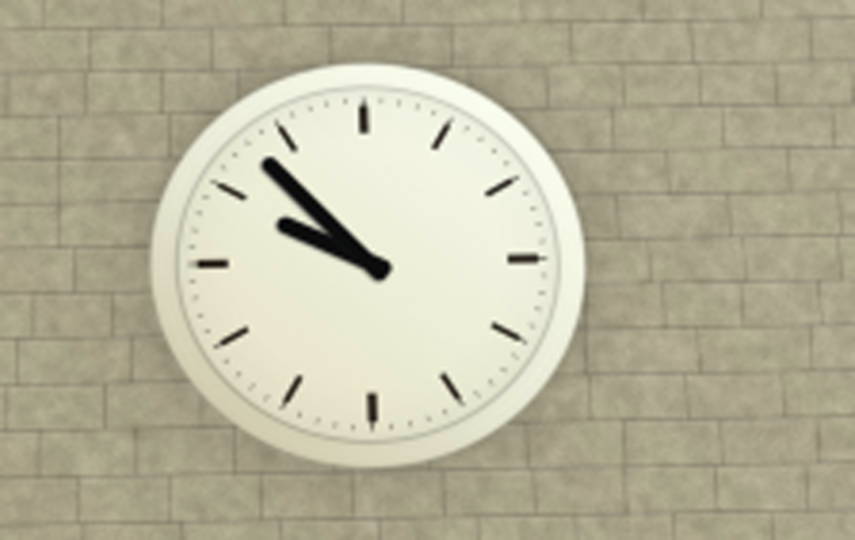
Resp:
**9:53**
